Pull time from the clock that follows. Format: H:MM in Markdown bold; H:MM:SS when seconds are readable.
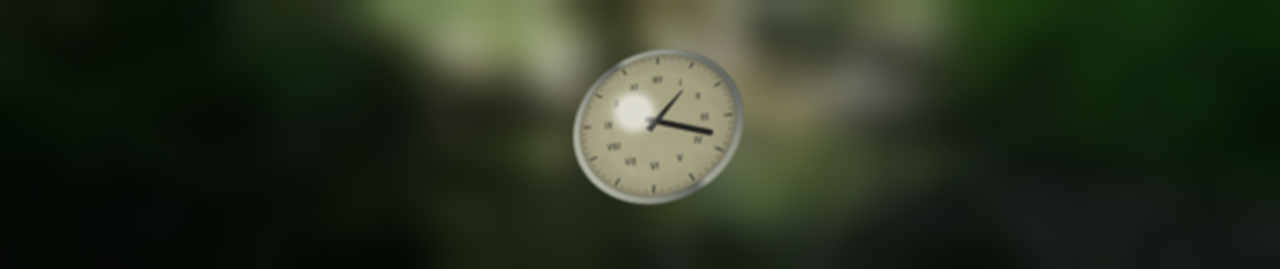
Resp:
**1:18**
